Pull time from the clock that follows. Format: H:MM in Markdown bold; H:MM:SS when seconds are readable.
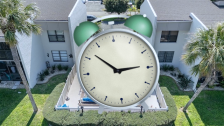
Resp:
**2:52**
